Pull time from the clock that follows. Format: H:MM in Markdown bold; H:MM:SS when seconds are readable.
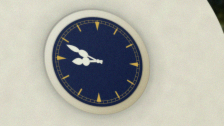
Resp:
**8:49**
